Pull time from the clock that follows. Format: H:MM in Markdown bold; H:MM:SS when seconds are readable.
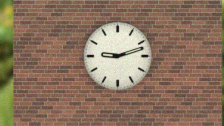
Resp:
**9:12**
